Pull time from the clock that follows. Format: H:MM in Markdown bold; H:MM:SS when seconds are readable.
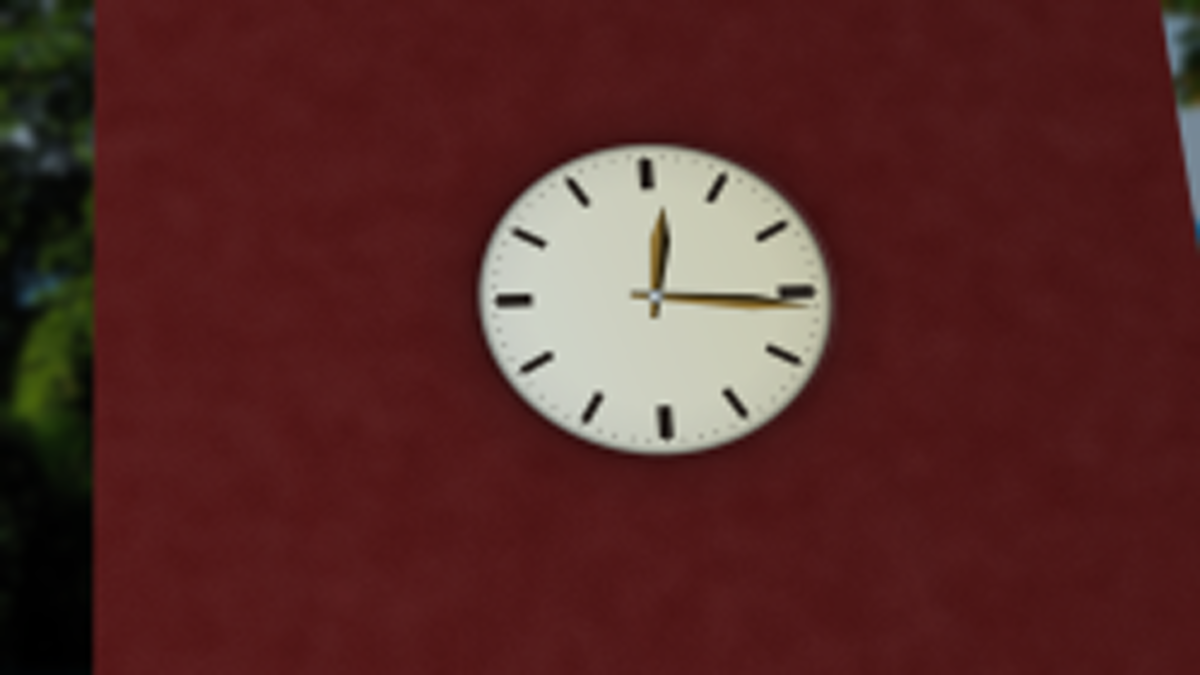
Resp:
**12:16**
